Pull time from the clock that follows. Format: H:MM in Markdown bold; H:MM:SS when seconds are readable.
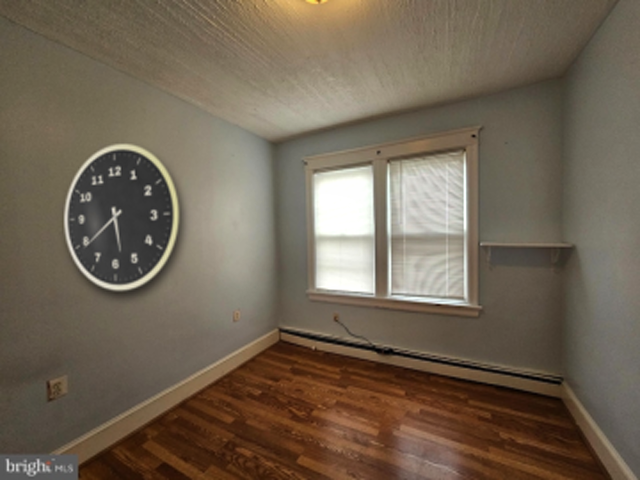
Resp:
**5:39**
